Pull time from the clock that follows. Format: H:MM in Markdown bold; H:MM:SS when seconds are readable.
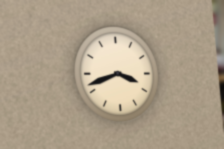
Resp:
**3:42**
